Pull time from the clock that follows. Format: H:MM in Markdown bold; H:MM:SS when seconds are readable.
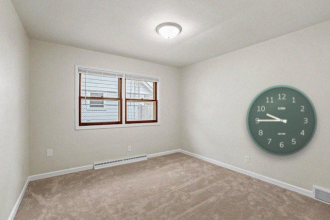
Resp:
**9:45**
